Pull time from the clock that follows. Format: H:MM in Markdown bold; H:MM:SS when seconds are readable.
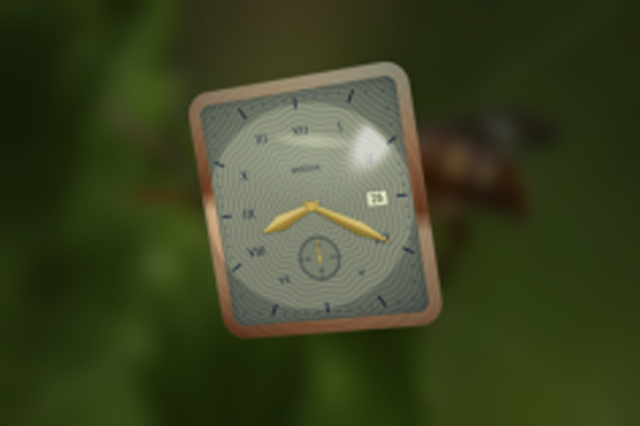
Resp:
**8:20**
